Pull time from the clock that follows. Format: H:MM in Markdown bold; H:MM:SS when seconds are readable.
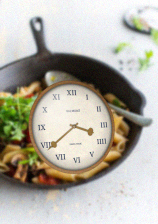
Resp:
**3:39**
